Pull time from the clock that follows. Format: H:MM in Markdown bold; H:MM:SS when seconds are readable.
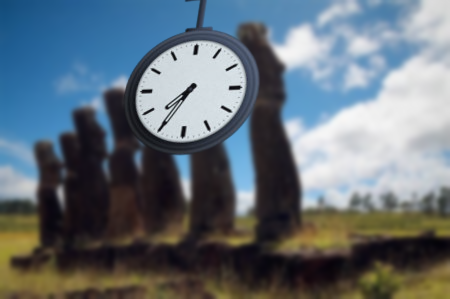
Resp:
**7:35**
